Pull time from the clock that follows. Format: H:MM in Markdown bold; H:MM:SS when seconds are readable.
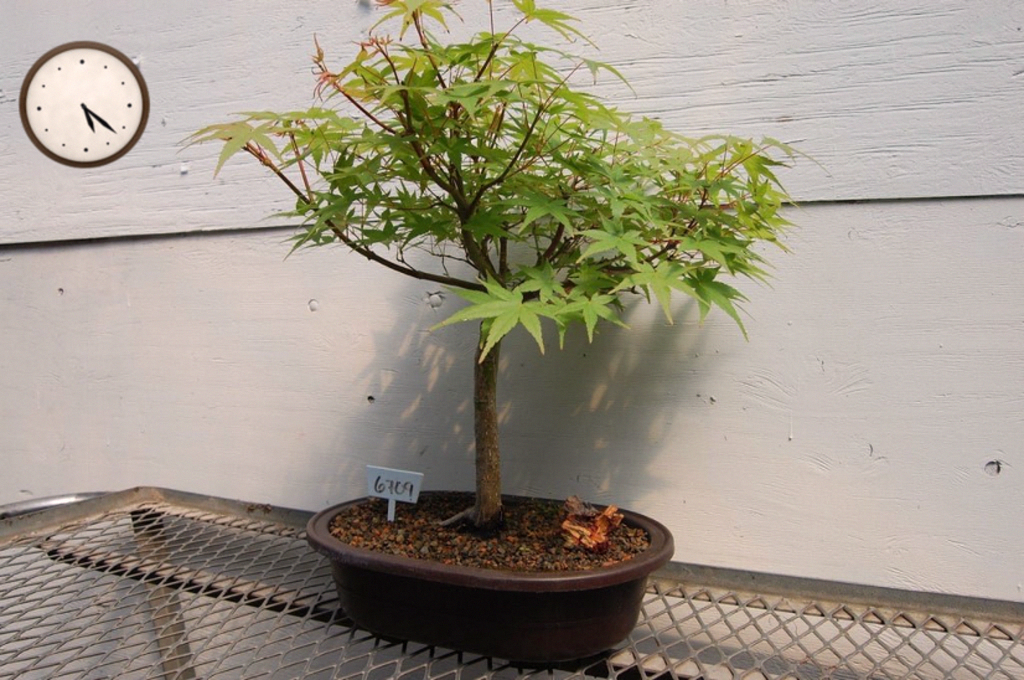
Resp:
**5:22**
